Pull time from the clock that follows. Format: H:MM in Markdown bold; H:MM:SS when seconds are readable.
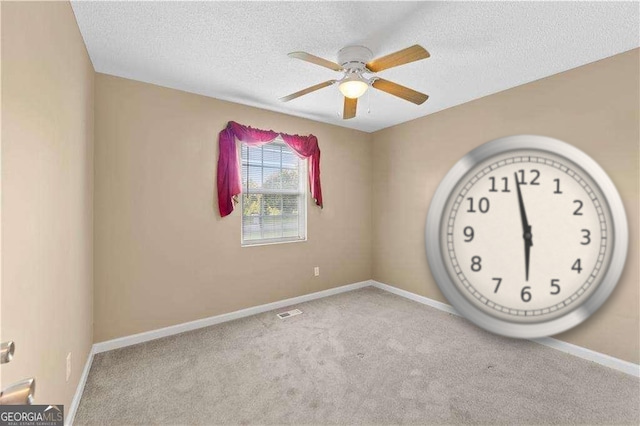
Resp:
**5:58**
